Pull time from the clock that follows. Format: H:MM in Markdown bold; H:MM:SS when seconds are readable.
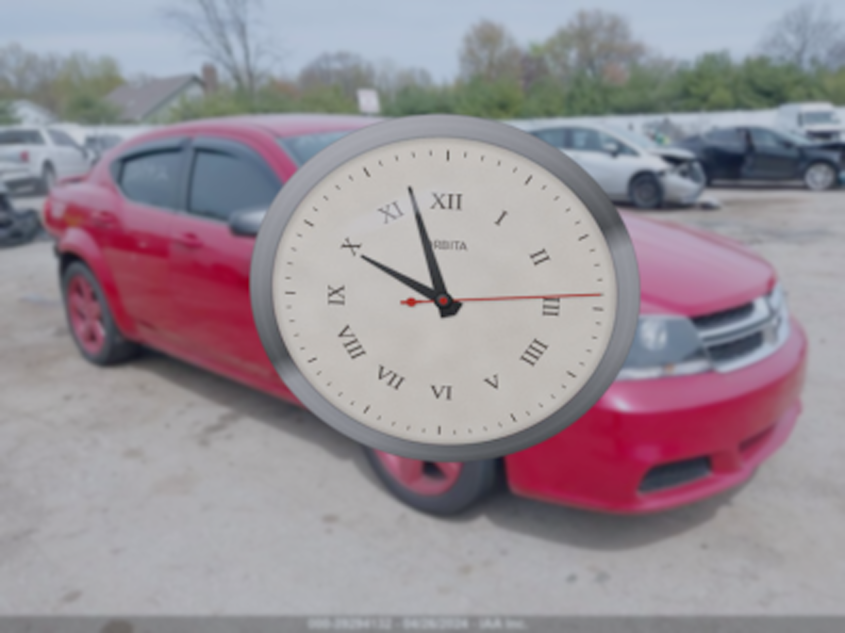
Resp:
**9:57:14**
